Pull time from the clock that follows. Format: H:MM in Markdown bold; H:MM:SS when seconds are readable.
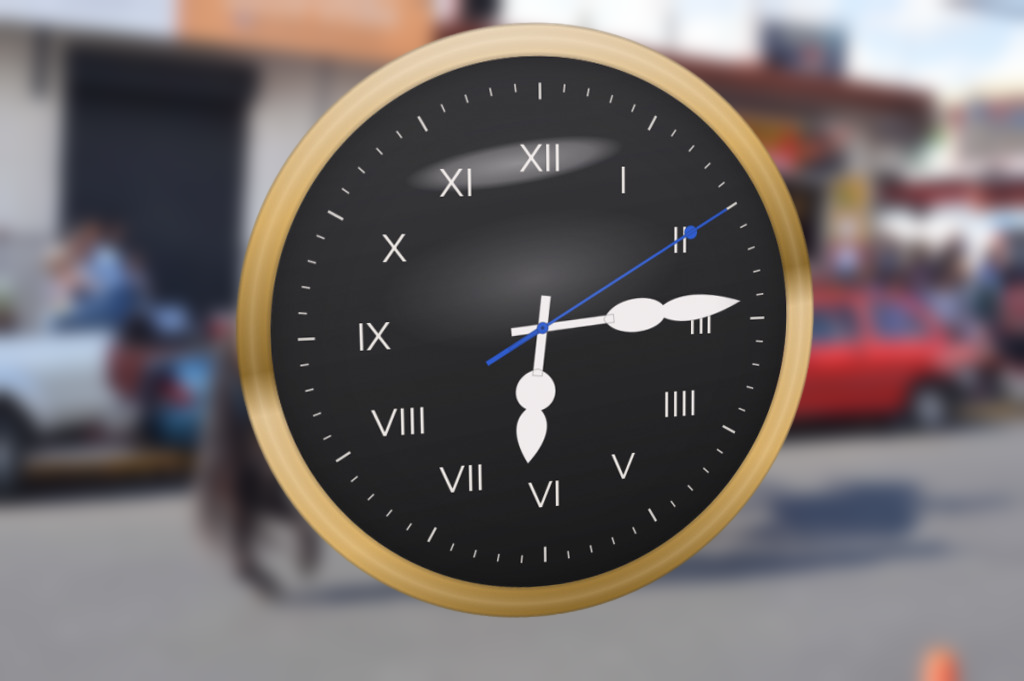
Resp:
**6:14:10**
